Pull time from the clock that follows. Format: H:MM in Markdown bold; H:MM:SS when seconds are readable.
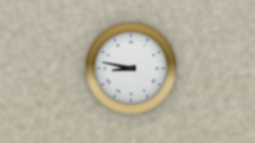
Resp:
**8:47**
